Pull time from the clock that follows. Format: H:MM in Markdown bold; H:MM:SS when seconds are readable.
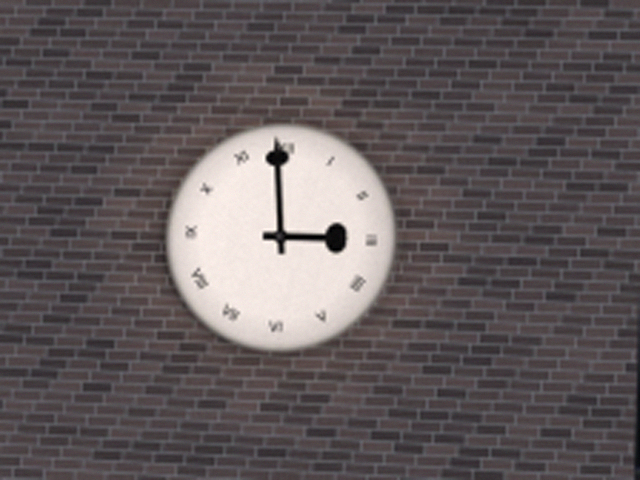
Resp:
**2:59**
